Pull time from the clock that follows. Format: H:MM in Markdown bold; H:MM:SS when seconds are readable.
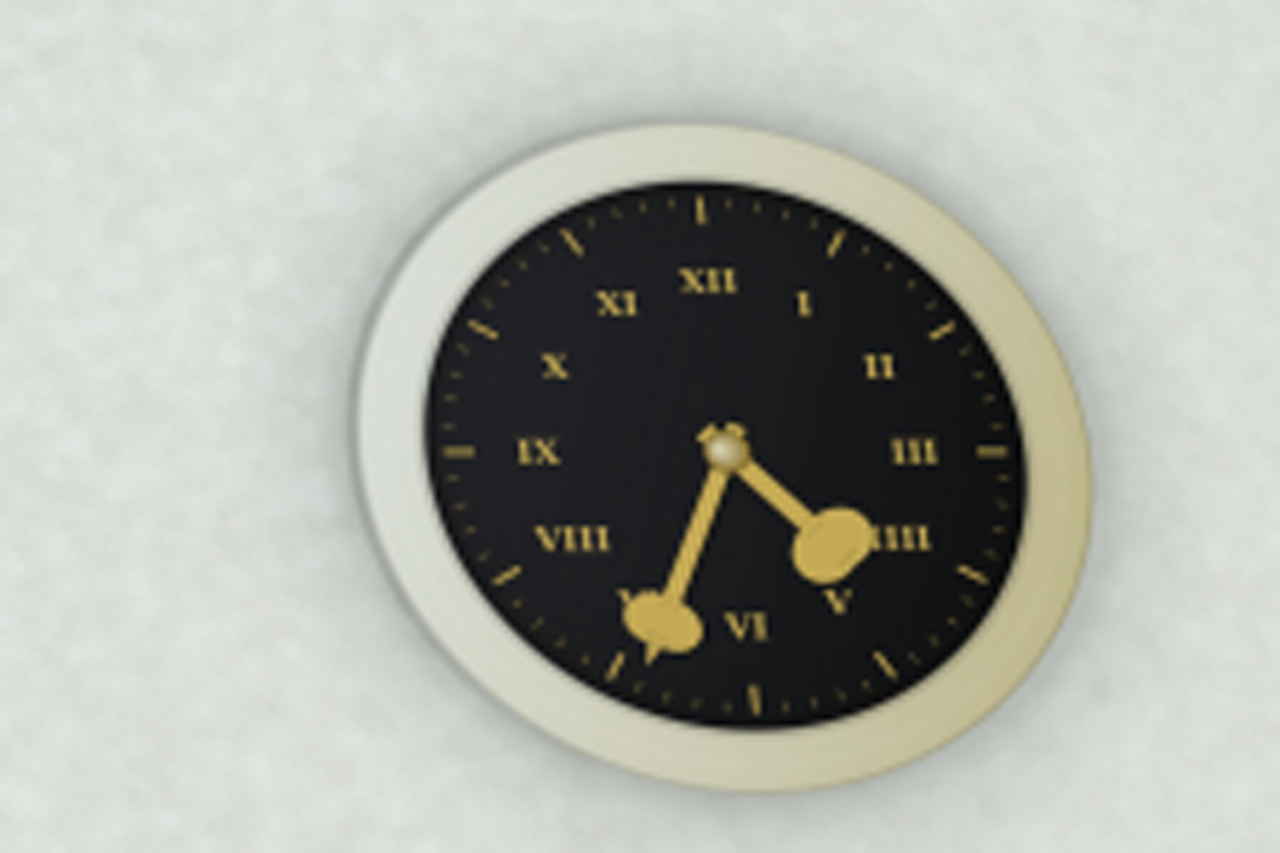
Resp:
**4:34**
